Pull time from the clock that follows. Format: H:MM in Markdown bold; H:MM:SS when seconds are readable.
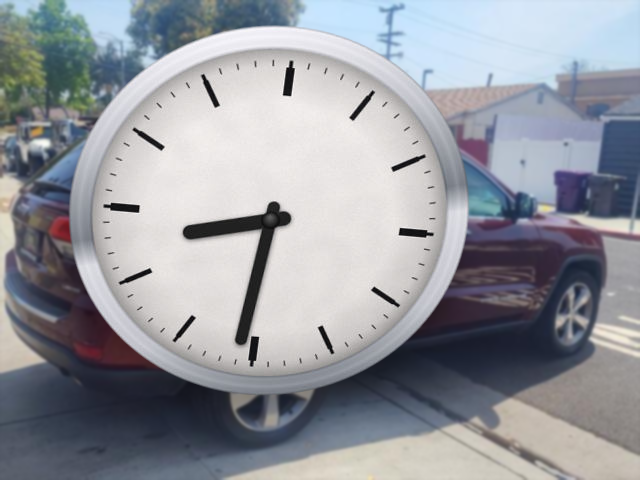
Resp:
**8:31**
